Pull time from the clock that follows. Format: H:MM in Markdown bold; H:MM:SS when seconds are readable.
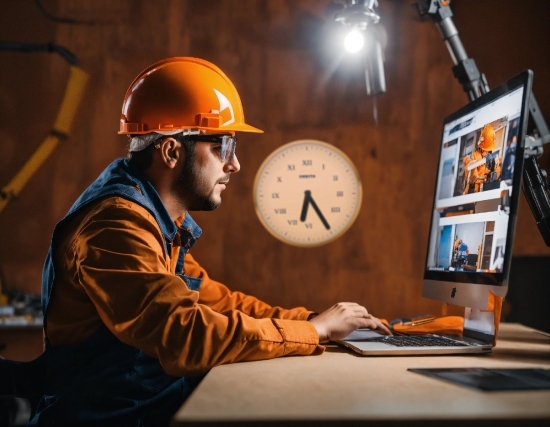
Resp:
**6:25**
